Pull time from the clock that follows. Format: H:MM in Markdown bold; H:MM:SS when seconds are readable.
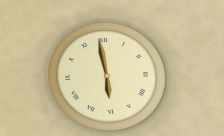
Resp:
**5:59**
